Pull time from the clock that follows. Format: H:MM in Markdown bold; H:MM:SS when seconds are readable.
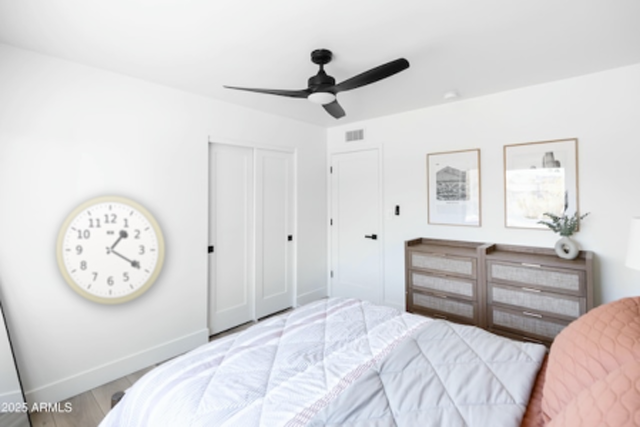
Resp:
**1:20**
